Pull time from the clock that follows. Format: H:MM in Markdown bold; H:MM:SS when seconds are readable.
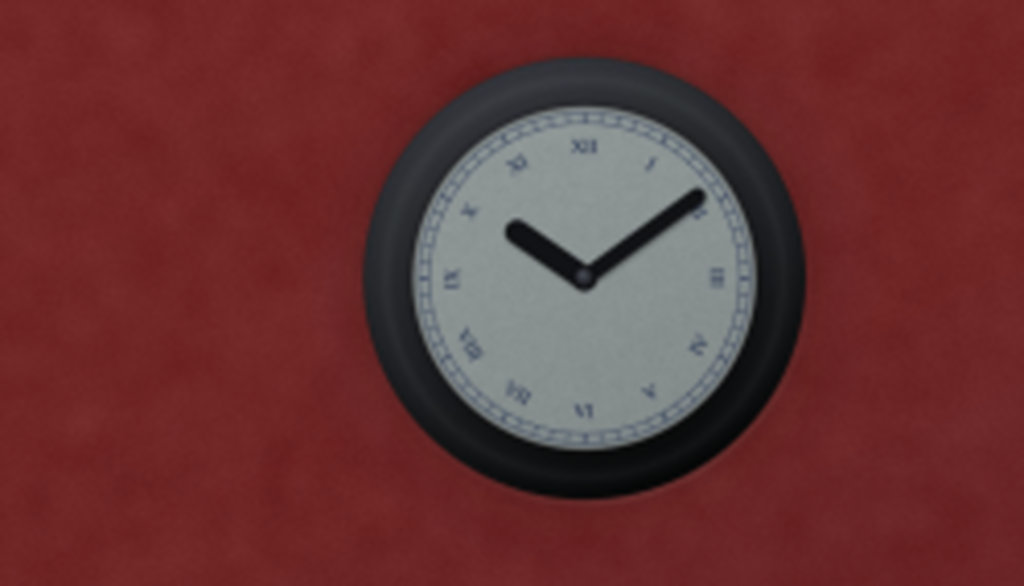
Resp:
**10:09**
